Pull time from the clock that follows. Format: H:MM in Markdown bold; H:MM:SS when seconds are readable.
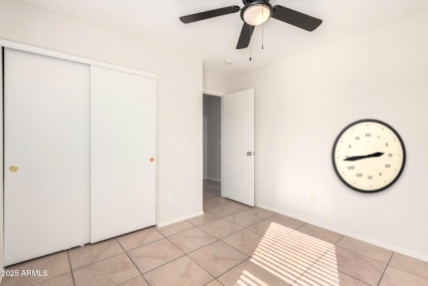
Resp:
**2:44**
